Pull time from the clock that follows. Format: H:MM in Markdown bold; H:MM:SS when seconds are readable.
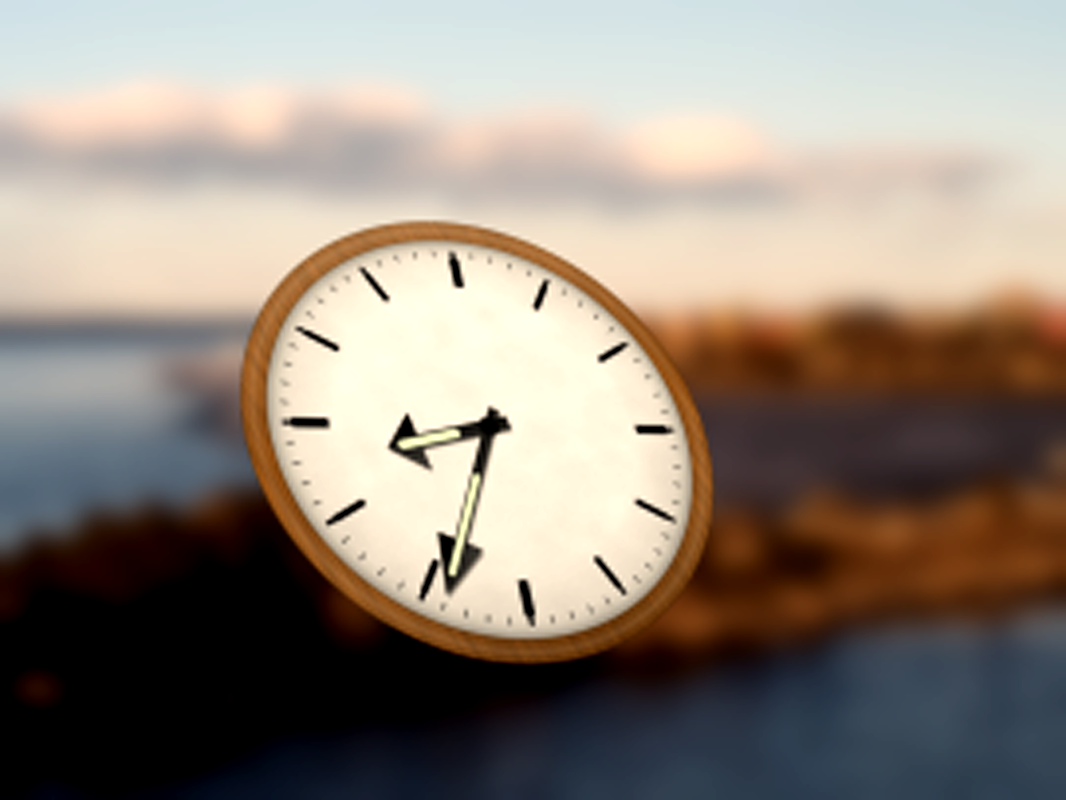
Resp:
**8:34**
